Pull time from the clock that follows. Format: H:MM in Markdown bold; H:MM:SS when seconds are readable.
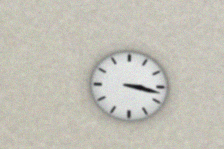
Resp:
**3:17**
